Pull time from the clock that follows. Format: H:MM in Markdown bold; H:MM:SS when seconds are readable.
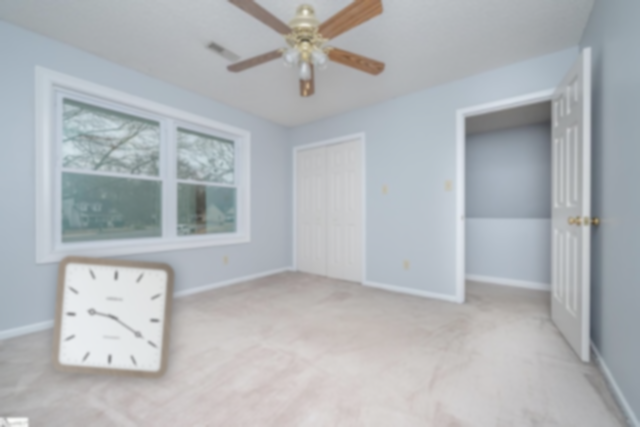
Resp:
**9:20**
